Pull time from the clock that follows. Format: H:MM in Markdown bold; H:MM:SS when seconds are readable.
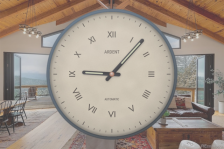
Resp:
**9:07**
